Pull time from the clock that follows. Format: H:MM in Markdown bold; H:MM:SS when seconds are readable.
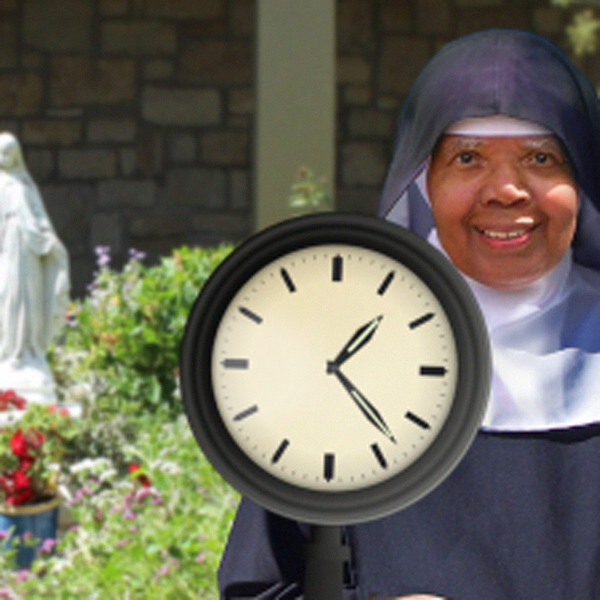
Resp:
**1:23**
